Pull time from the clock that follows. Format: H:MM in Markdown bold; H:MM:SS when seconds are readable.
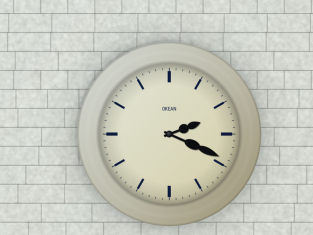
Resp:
**2:19**
